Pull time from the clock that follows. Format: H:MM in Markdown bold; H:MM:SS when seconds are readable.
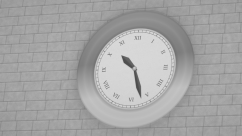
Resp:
**10:27**
